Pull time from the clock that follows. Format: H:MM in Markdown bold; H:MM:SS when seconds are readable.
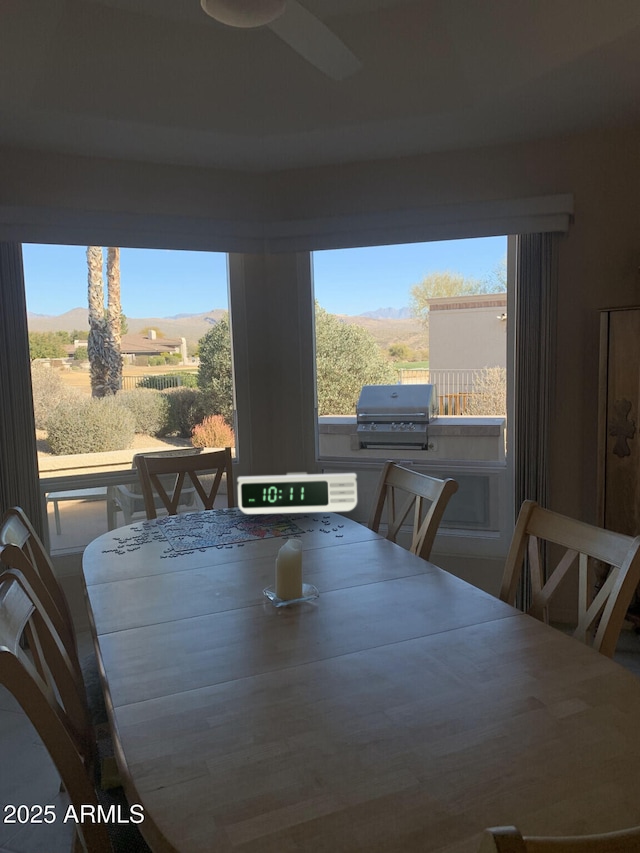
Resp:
**10:11**
